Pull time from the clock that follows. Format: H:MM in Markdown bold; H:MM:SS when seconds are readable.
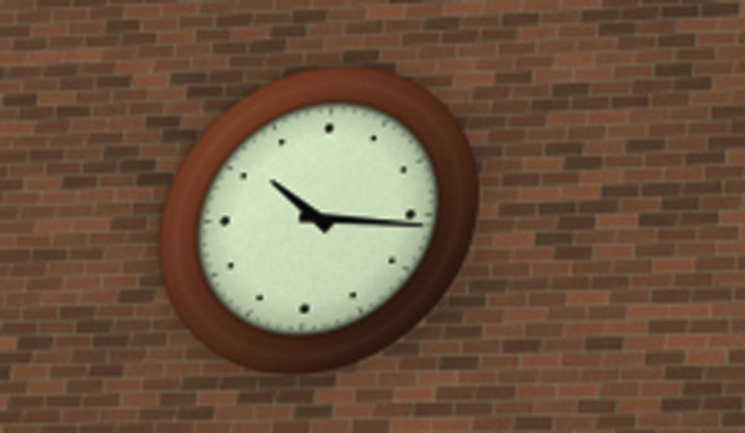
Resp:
**10:16**
